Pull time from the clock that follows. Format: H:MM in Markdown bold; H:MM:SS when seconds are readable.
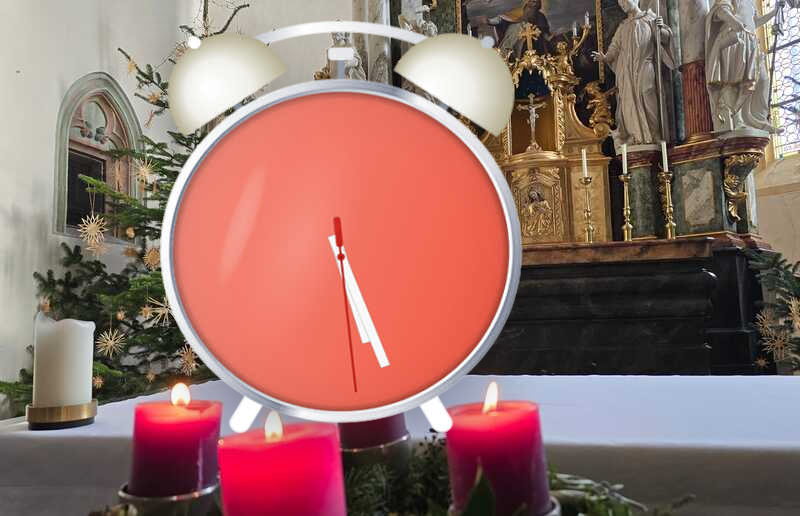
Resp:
**5:26:29**
